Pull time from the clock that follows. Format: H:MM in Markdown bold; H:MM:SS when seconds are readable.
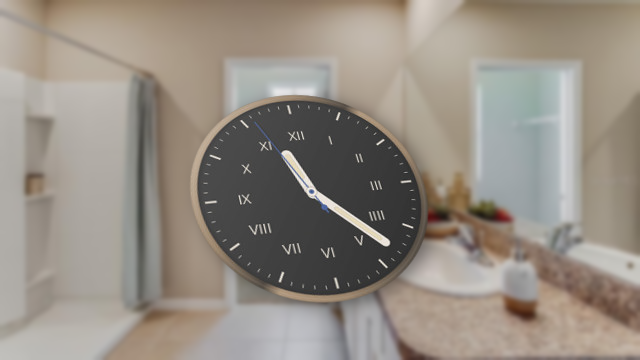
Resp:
**11:22:56**
